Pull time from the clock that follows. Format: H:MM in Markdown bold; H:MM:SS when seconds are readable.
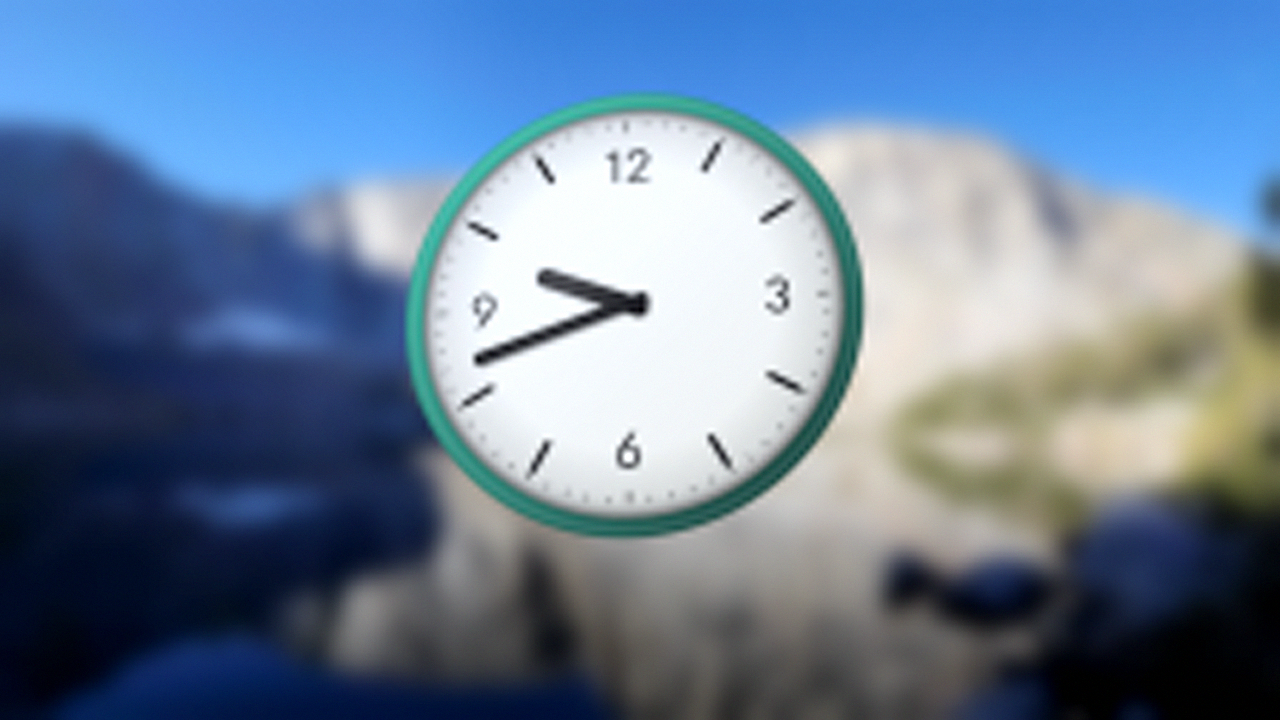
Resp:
**9:42**
